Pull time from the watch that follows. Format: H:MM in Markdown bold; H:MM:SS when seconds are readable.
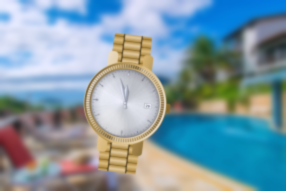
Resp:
**11:57**
